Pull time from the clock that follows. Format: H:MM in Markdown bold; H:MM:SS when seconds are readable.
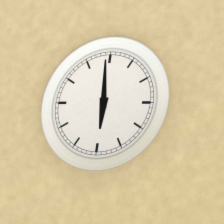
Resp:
**5:59**
